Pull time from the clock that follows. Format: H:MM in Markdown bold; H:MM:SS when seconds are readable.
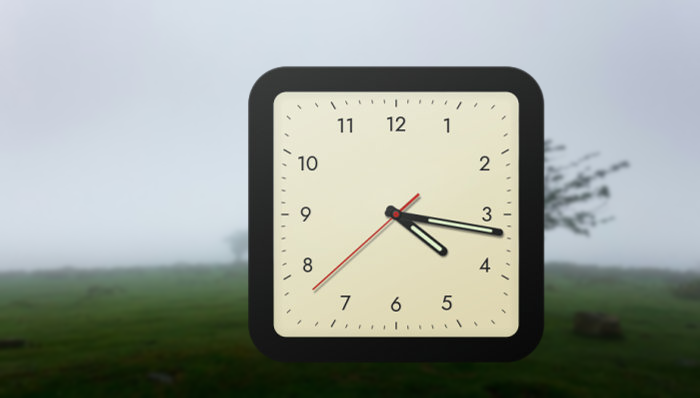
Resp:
**4:16:38**
